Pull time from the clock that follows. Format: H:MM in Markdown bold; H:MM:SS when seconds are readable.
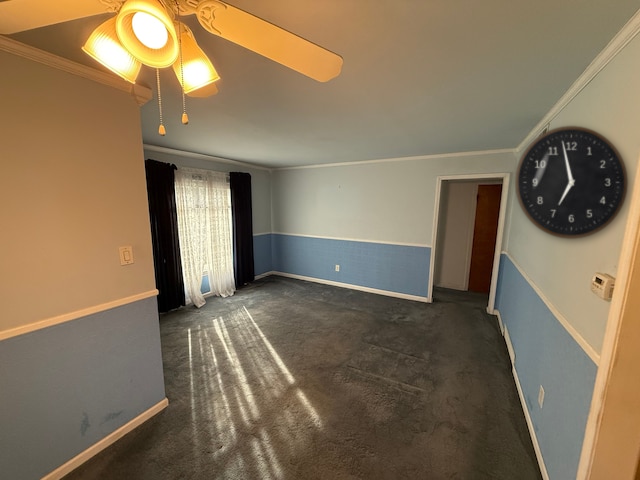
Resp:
**6:58**
